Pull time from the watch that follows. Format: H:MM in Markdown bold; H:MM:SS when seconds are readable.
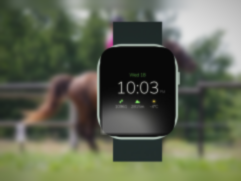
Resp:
**10:03**
